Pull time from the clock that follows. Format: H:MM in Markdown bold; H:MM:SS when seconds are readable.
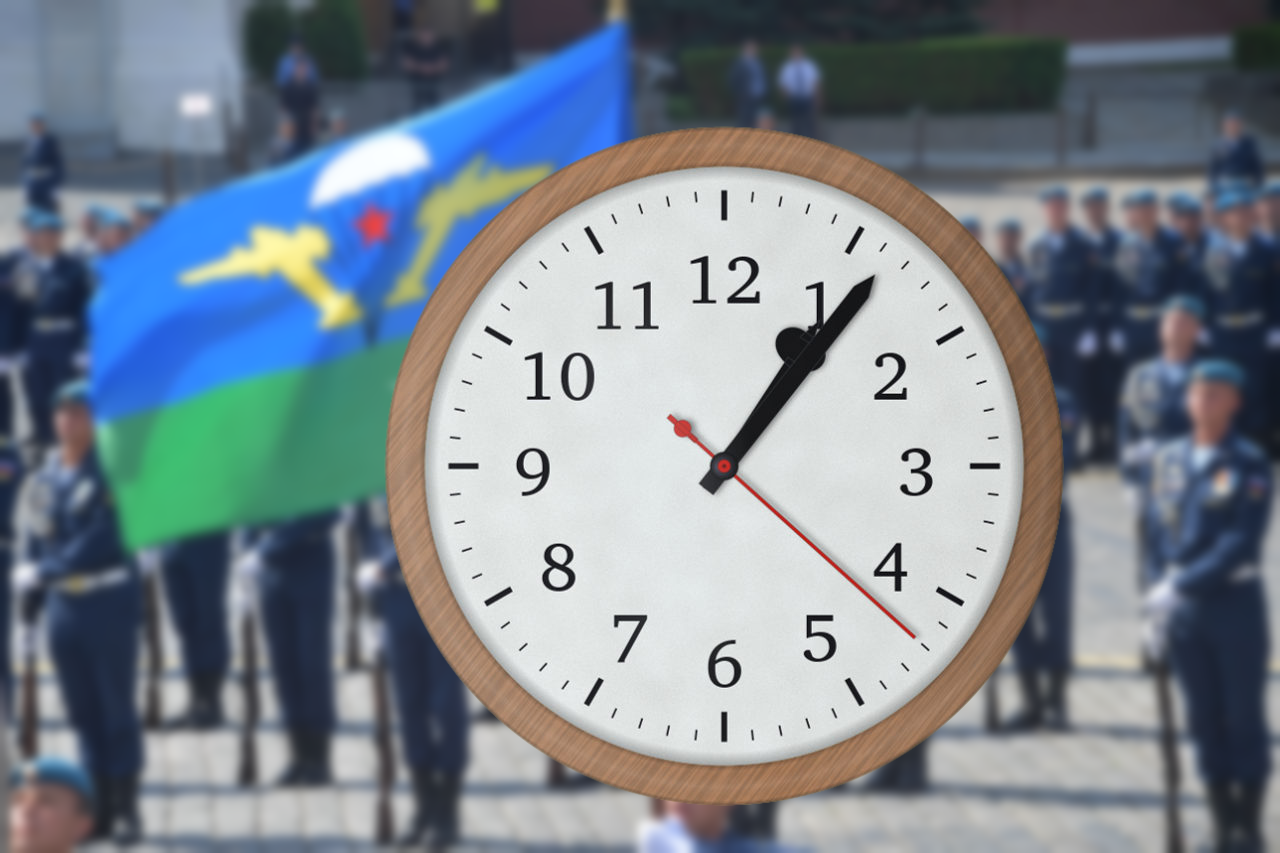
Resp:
**1:06:22**
